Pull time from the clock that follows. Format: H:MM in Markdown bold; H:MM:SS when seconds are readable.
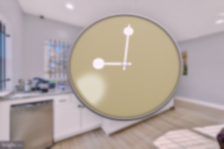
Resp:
**9:01**
